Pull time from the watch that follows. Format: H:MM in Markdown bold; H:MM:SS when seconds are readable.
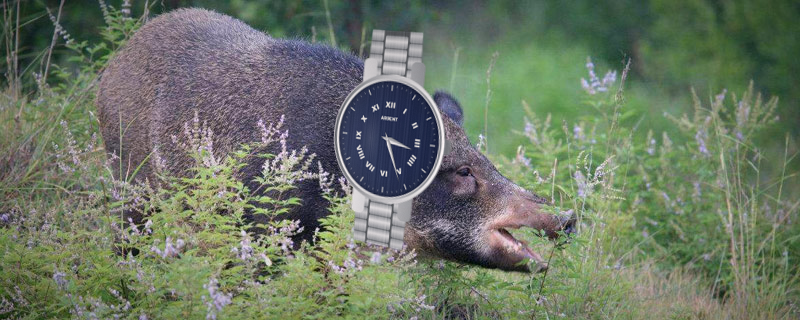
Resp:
**3:26**
